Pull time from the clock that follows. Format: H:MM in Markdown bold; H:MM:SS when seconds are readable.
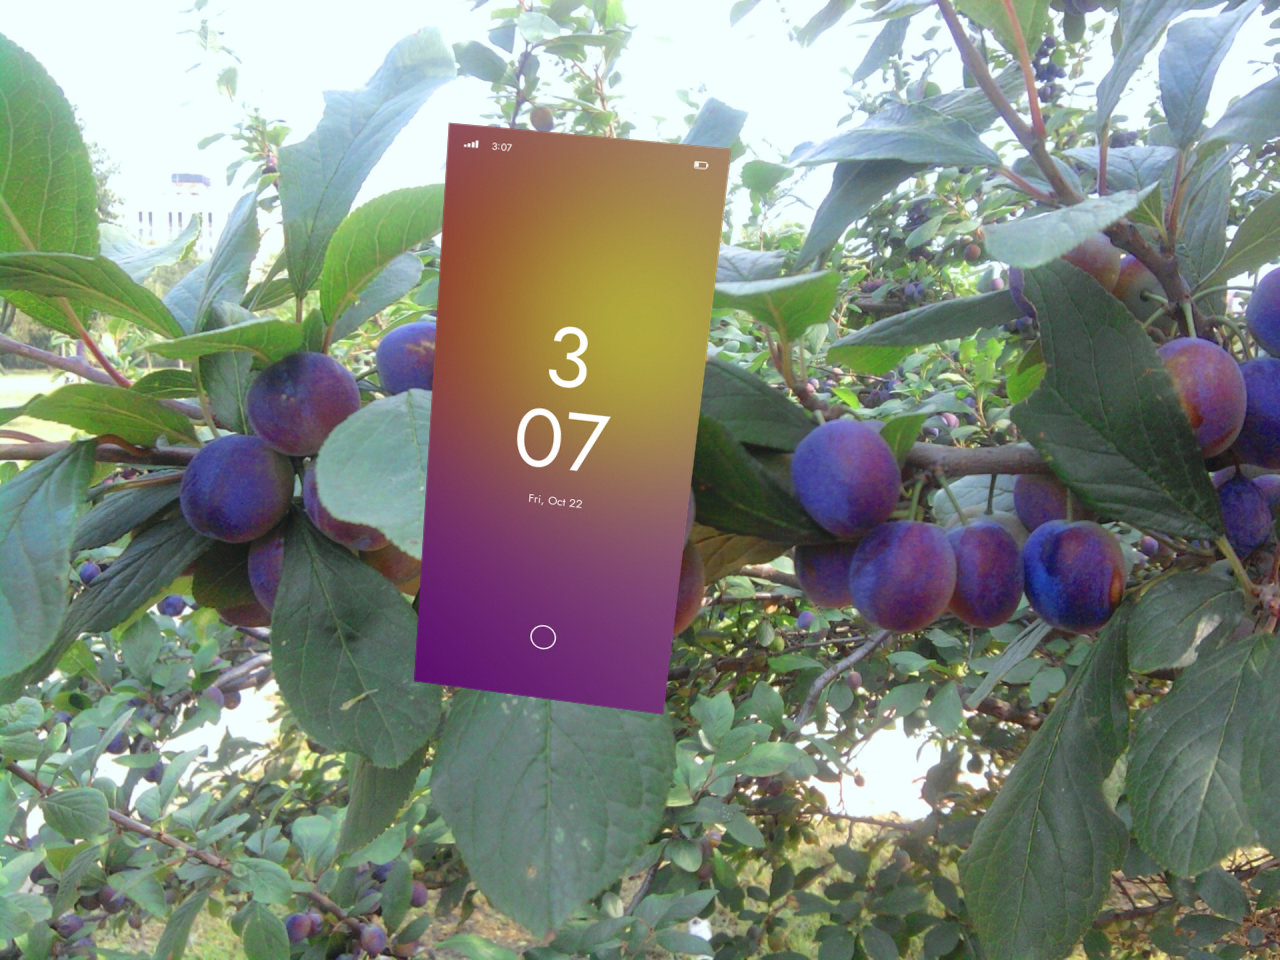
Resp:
**3:07**
